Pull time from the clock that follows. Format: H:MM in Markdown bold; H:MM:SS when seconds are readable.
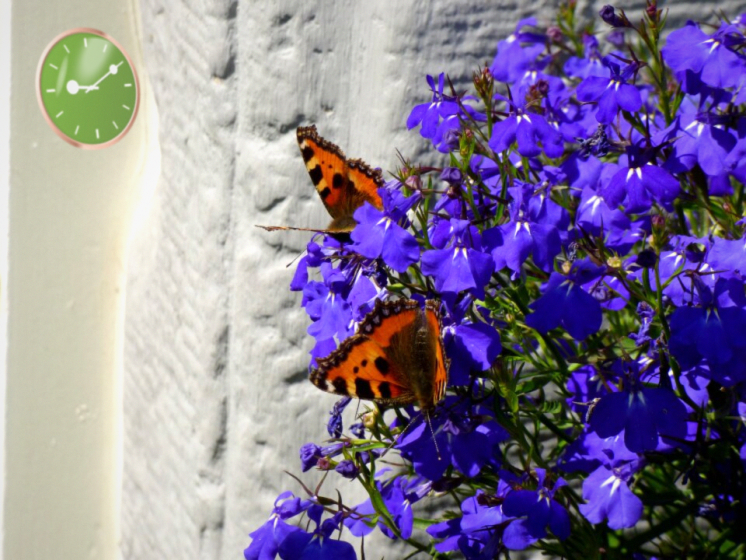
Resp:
**9:10**
